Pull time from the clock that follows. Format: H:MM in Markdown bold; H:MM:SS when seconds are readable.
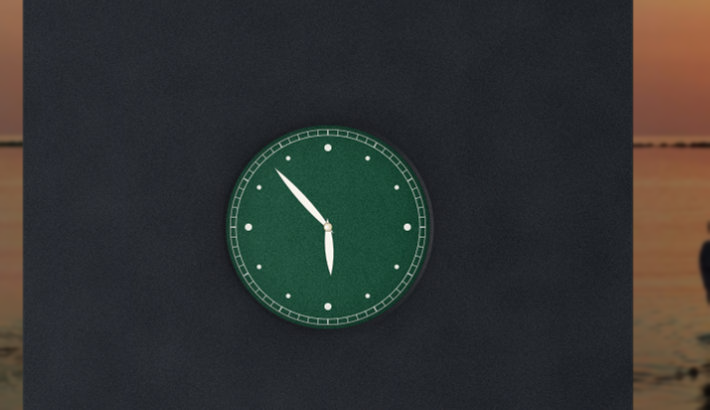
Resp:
**5:53**
